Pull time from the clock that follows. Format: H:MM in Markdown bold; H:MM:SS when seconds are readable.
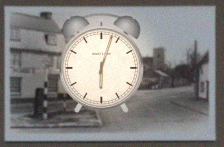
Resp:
**6:03**
